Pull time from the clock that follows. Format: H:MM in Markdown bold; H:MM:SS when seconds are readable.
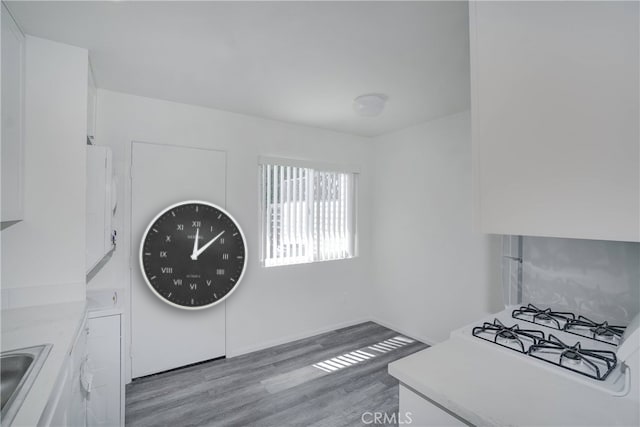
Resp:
**12:08**
